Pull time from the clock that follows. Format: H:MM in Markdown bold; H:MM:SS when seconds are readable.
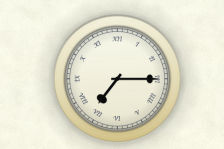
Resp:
**7:15**
